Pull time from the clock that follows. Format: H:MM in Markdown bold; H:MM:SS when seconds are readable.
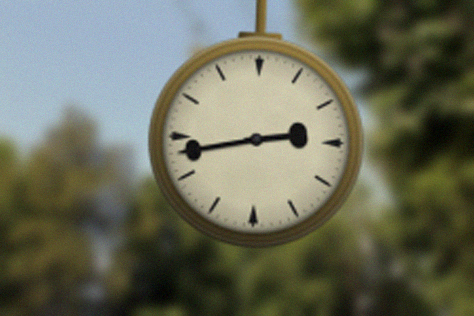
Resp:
**2:43**
